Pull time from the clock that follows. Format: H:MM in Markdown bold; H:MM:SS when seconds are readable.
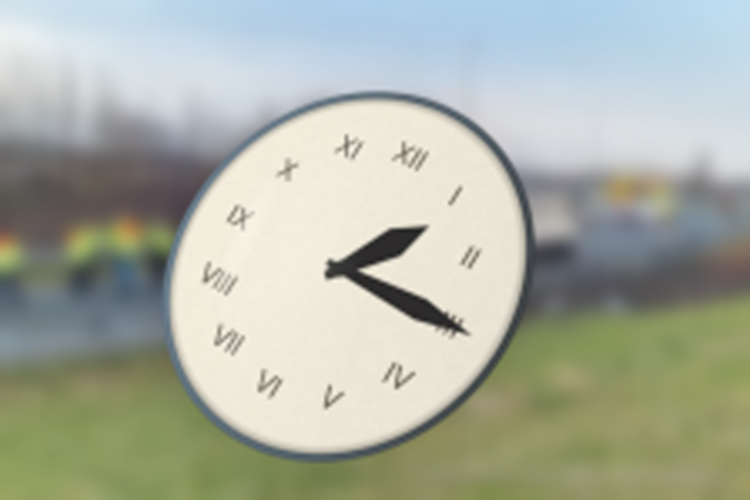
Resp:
**1:15**
